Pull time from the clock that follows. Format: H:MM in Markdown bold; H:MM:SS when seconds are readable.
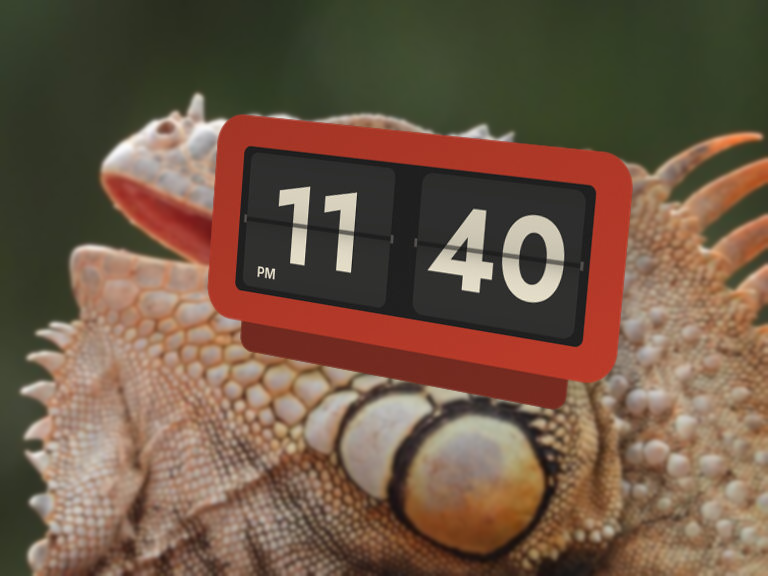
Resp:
**11:40**
